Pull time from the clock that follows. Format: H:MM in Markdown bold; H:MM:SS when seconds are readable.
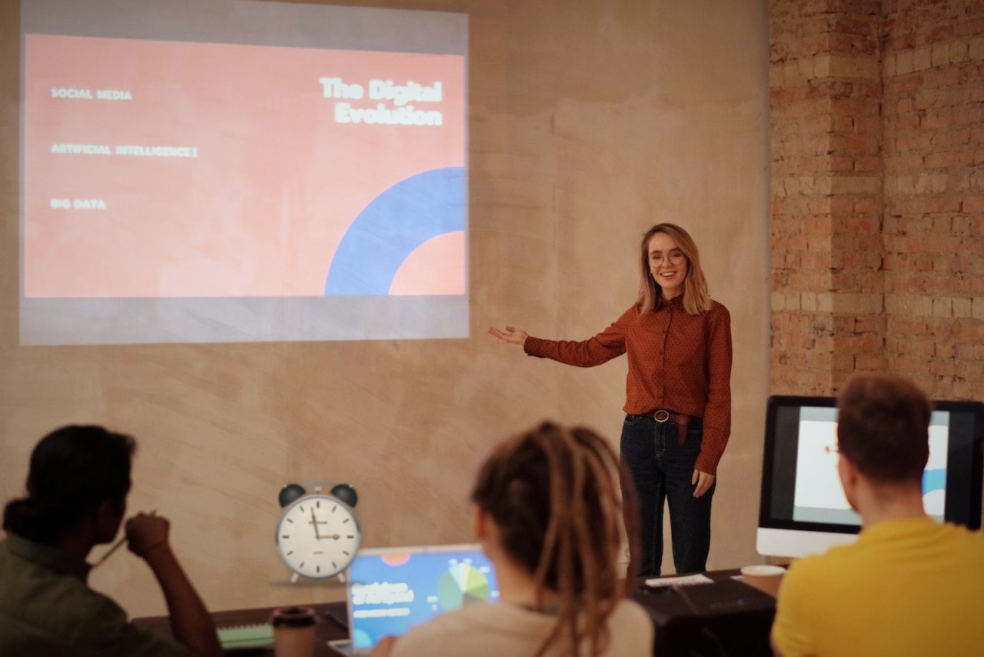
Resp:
**2:58**
